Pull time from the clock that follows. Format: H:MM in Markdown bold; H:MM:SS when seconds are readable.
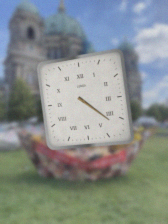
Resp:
**4:22**
